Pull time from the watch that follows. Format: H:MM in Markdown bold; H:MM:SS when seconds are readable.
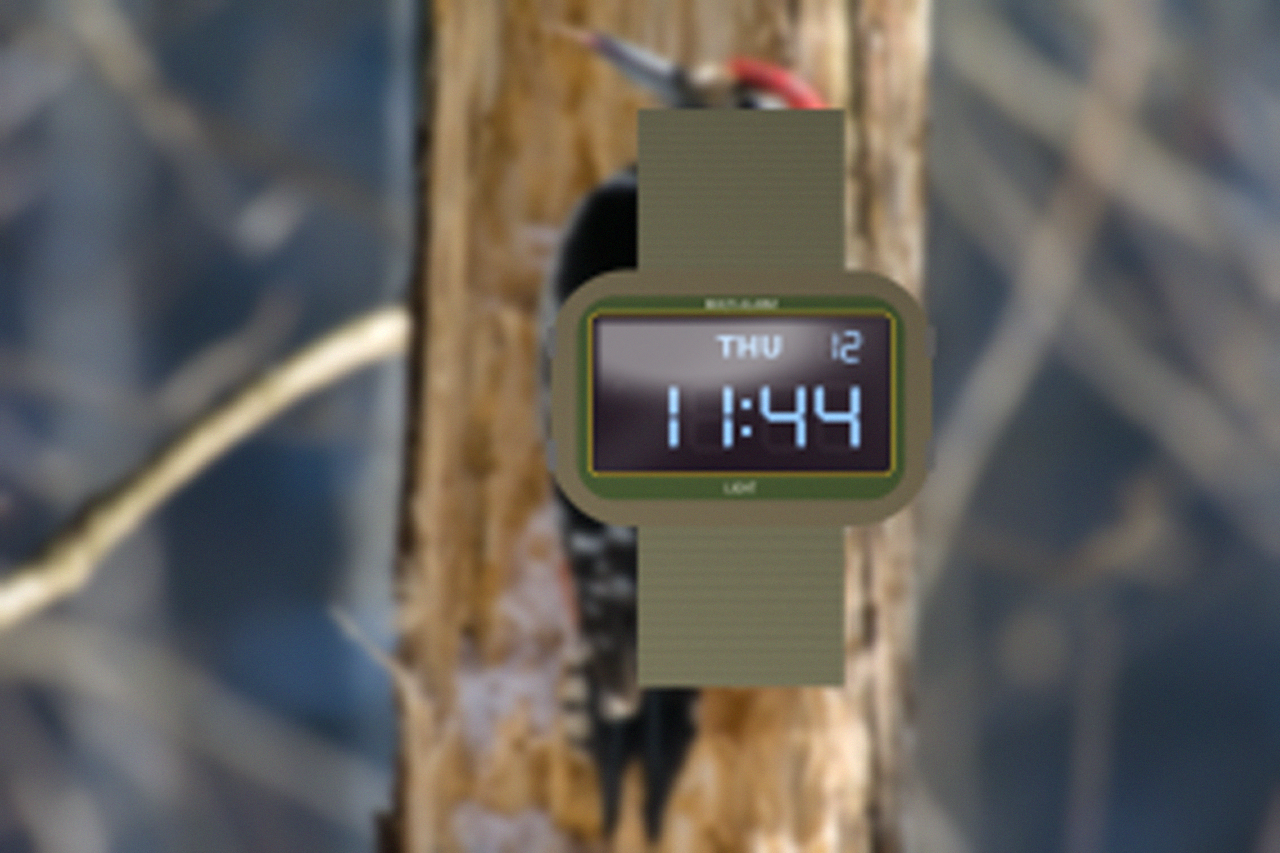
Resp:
**11:44**
